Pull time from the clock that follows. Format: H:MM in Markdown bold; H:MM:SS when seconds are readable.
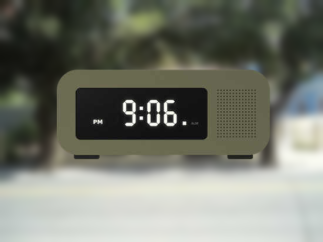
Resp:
**9:06**
